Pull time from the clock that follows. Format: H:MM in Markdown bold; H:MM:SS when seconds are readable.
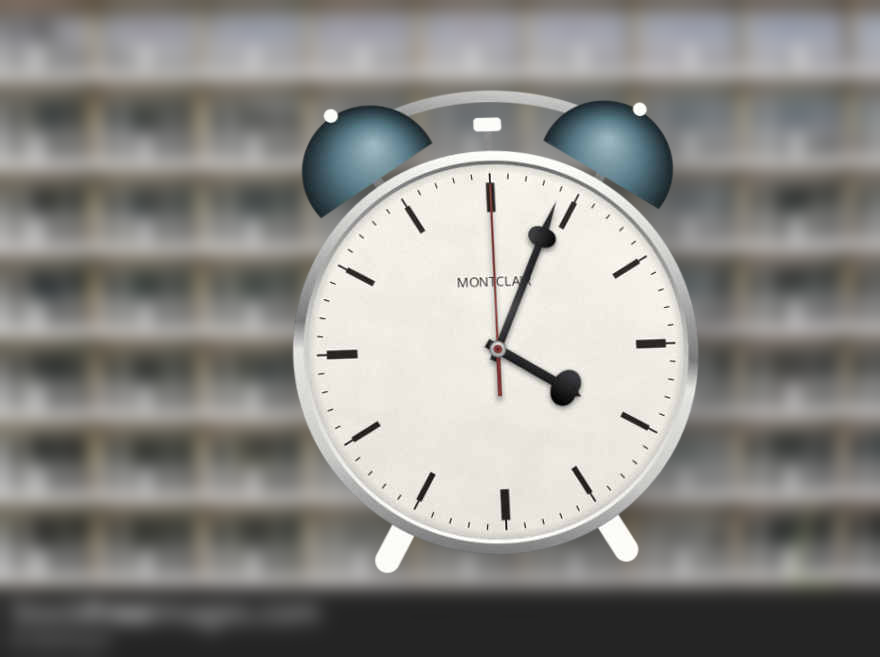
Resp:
**4:04:00**
